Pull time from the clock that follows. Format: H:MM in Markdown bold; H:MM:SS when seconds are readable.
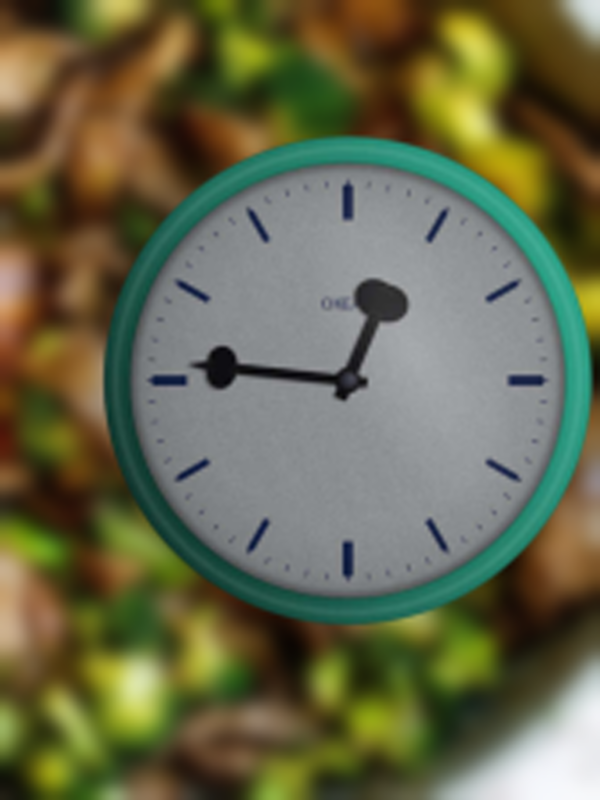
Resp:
**12:46**
